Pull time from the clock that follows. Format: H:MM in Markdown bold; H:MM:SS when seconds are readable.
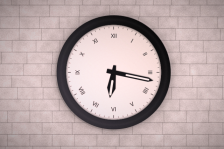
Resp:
**6:17**
